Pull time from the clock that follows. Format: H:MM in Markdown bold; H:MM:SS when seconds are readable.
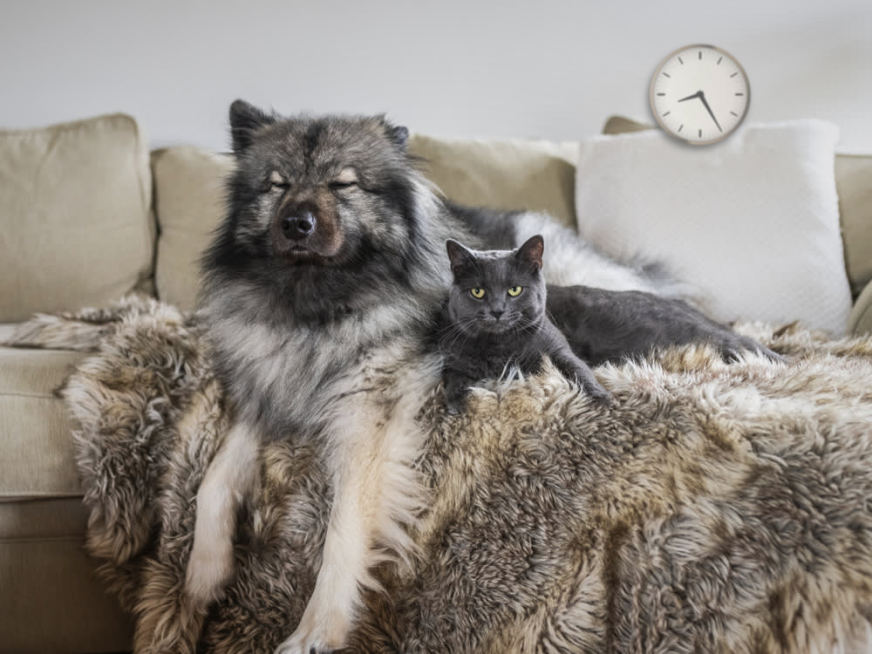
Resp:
**8:25**
